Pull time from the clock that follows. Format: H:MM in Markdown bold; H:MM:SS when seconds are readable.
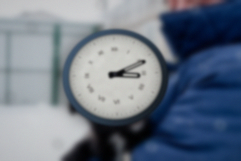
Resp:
**3:11**
